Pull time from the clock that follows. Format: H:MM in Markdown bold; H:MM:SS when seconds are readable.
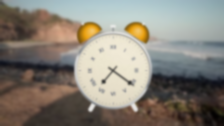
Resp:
**7:21**
